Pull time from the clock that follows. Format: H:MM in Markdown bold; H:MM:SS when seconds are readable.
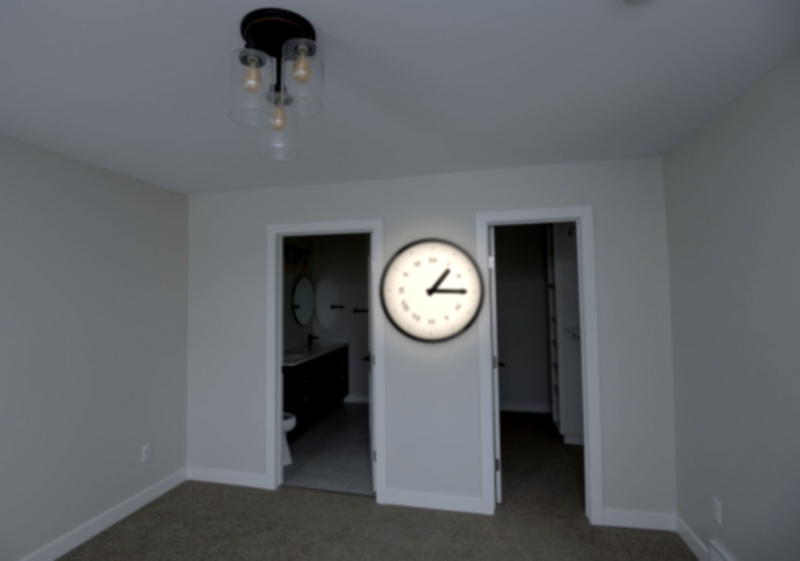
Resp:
**1:15**
